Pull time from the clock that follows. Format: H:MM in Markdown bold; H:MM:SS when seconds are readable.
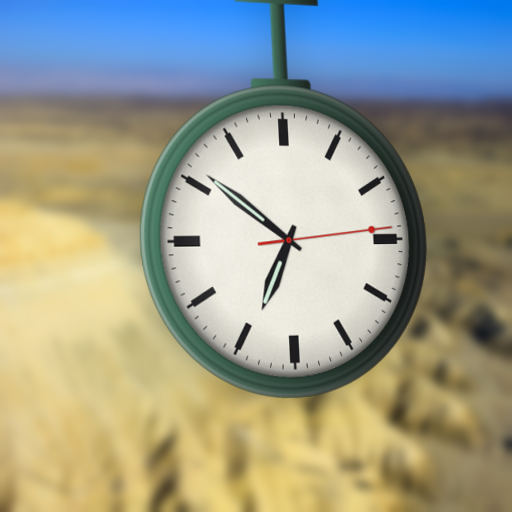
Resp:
**6:51:14**
